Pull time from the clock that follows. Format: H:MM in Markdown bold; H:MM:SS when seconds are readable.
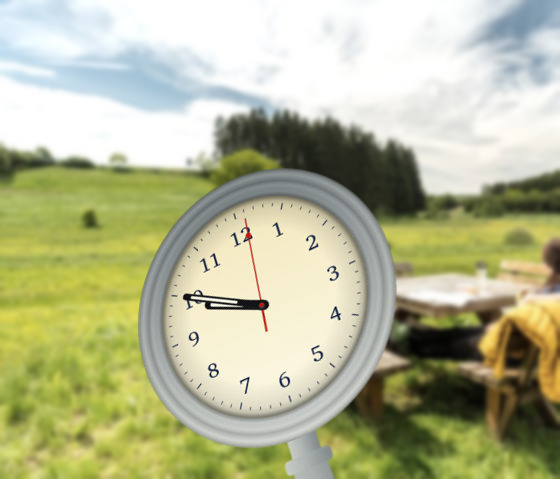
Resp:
**9:50:01**
